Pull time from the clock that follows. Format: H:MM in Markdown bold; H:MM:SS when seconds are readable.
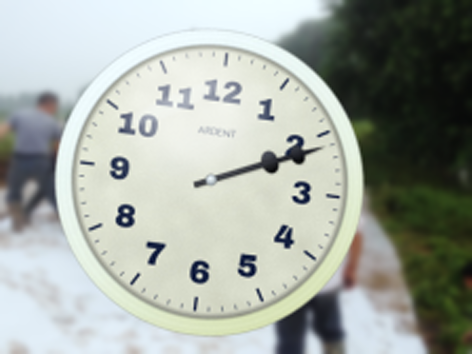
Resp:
**2:11**
